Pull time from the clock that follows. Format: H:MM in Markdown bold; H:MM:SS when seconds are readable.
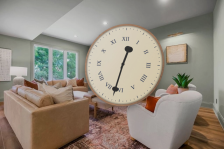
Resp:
**12:32**
